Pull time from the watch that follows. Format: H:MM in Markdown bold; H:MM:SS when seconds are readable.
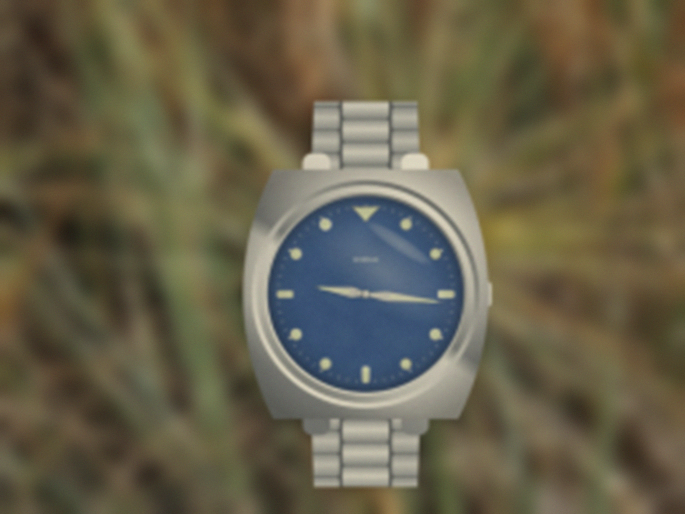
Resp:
**9:16**
